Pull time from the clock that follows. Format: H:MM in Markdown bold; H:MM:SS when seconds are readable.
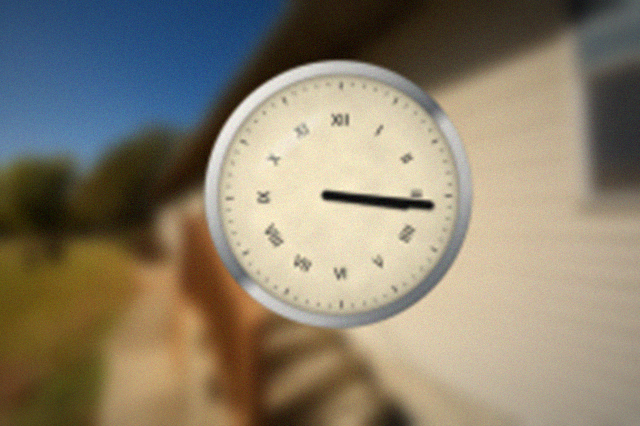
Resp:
**3:16**
